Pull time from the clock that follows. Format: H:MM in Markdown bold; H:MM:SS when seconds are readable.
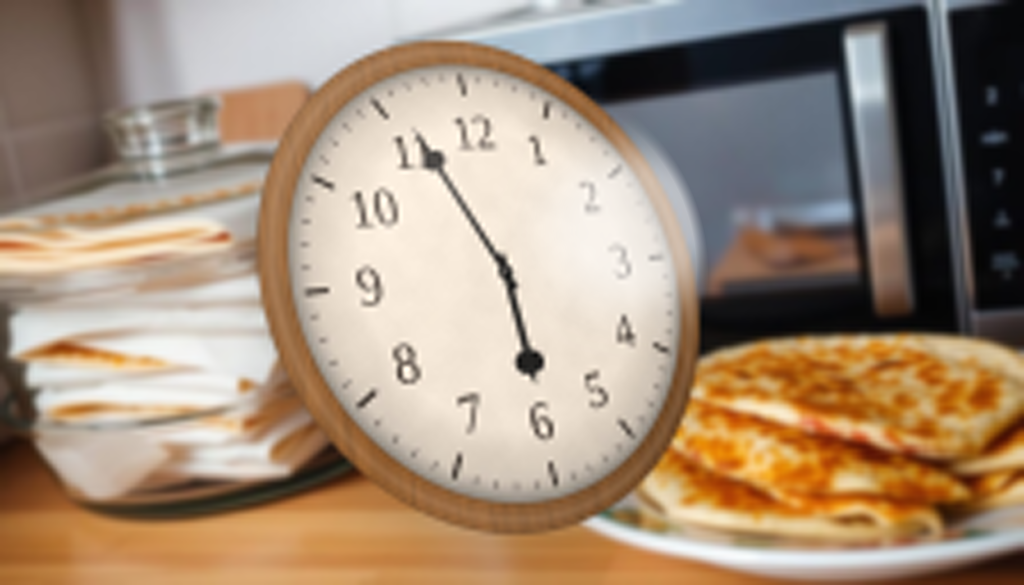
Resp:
**5:56**
